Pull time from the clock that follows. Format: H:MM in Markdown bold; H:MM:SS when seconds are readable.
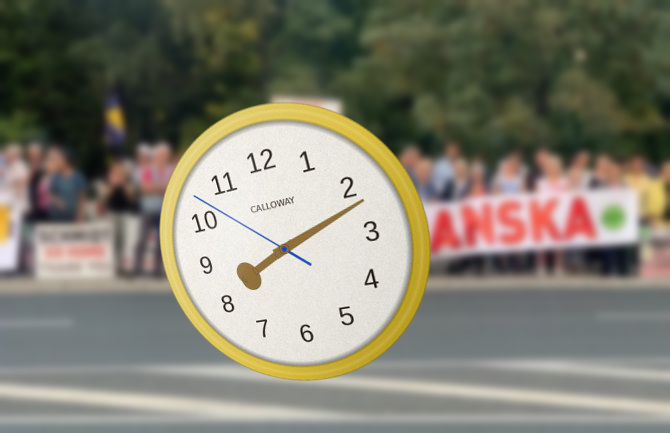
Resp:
**8:11:52**
